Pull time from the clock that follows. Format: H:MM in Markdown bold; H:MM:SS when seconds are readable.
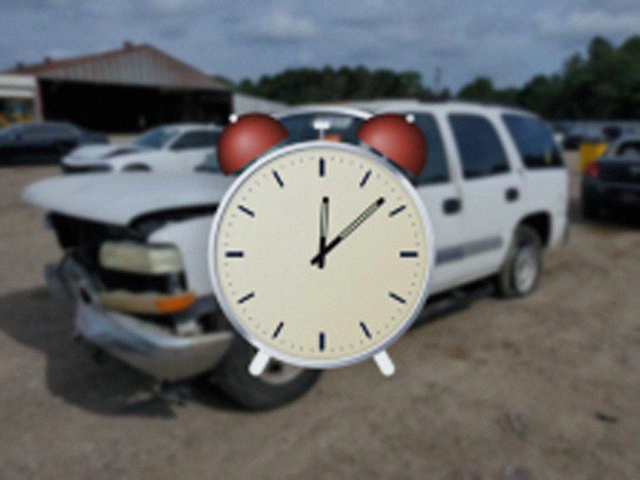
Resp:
**12:08**
